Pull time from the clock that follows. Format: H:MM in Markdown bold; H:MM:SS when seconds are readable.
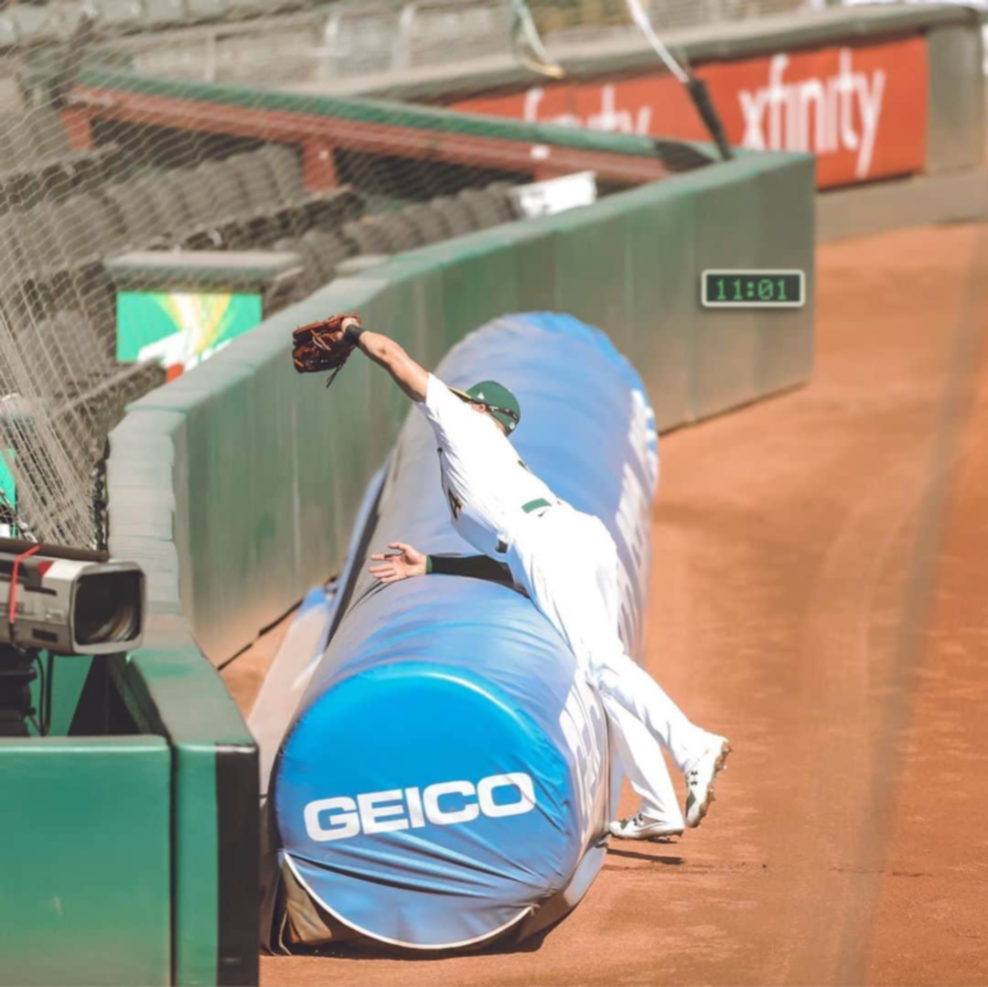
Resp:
**11:01**
